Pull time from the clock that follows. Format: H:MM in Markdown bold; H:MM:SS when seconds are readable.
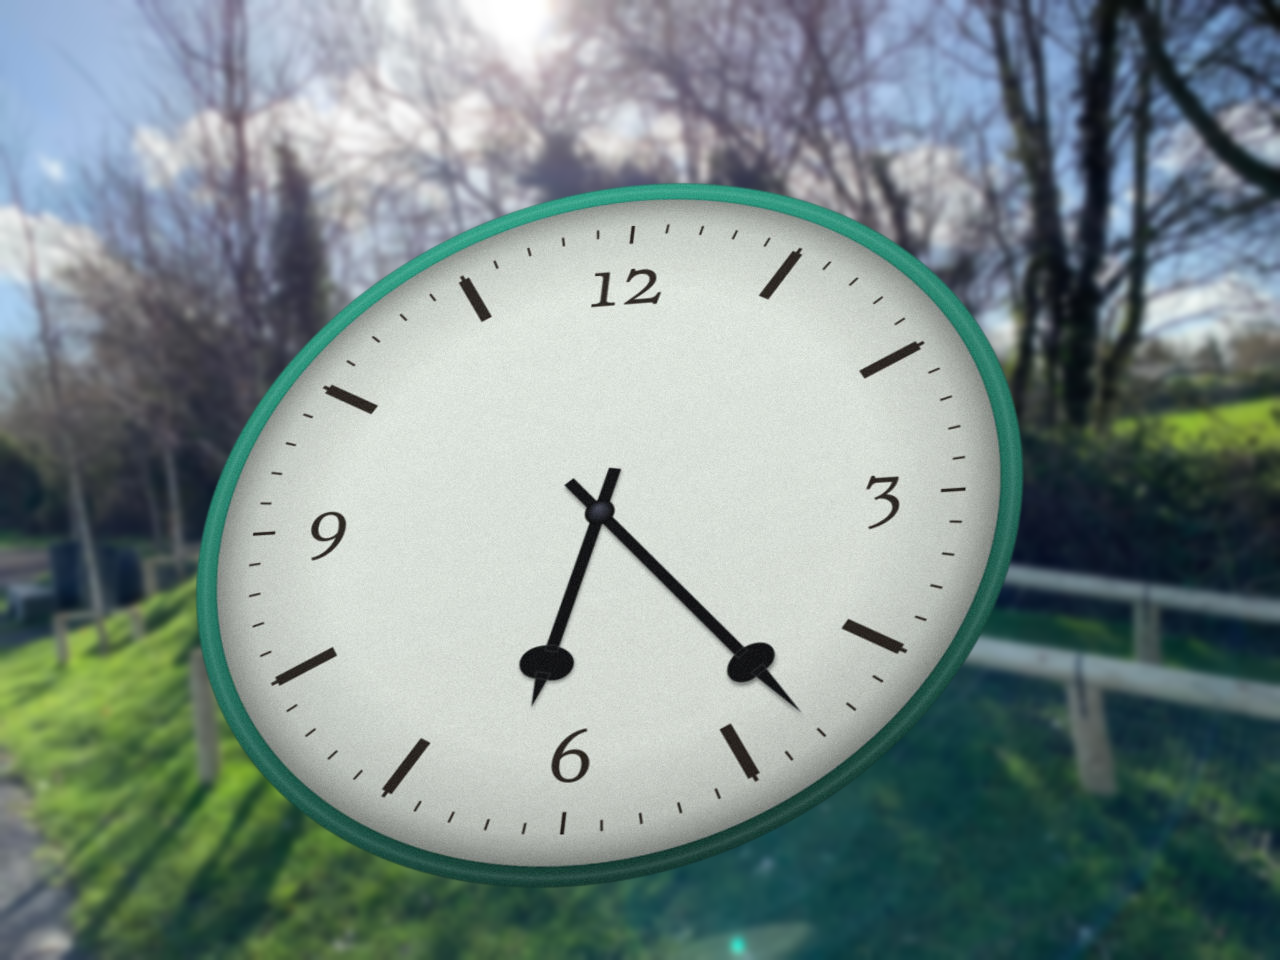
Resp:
**6:23**
